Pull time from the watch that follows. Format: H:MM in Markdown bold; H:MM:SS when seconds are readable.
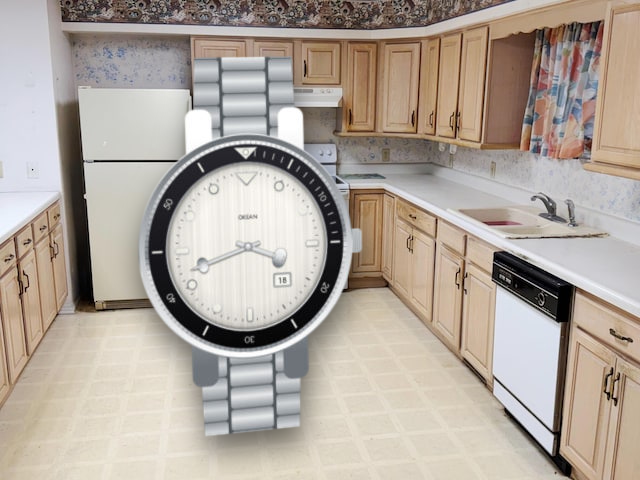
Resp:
**3:42**
